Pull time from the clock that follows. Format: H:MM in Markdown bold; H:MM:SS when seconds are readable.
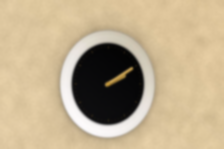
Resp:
**2:10**
